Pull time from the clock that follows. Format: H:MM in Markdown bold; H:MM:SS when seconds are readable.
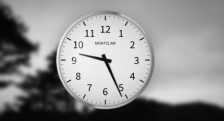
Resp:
**9:26**
